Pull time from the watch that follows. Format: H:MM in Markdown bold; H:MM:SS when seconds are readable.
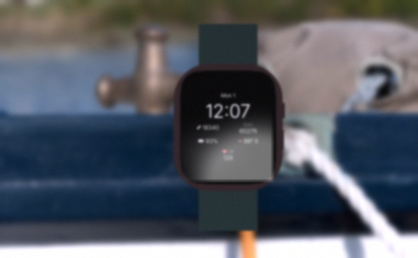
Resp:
**12:07**
